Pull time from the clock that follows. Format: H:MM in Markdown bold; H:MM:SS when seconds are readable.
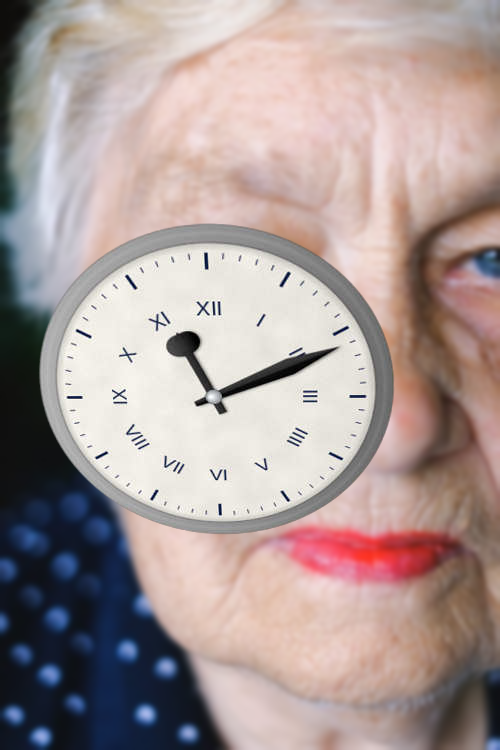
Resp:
**11:11**
